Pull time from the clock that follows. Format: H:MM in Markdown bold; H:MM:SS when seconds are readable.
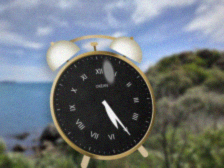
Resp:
**5:25**
